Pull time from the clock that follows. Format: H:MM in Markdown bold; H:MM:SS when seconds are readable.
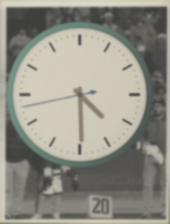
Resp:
**4:29:43**
